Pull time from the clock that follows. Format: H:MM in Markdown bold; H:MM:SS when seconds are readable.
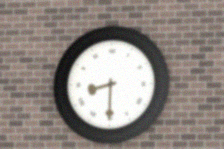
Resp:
**8:30**
